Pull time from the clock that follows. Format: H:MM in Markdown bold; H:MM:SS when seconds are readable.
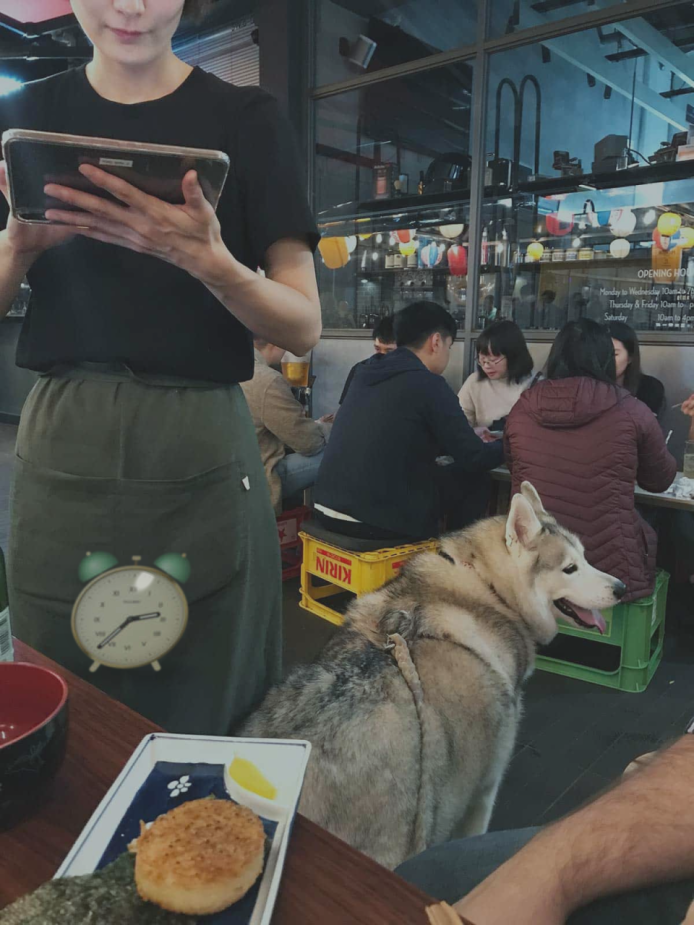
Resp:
**2:37**
